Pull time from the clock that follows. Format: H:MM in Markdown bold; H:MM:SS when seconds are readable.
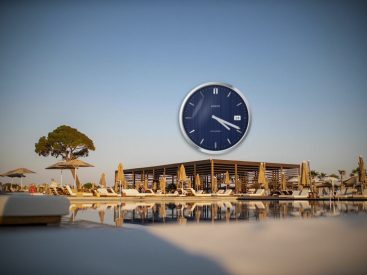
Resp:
**4:19**
